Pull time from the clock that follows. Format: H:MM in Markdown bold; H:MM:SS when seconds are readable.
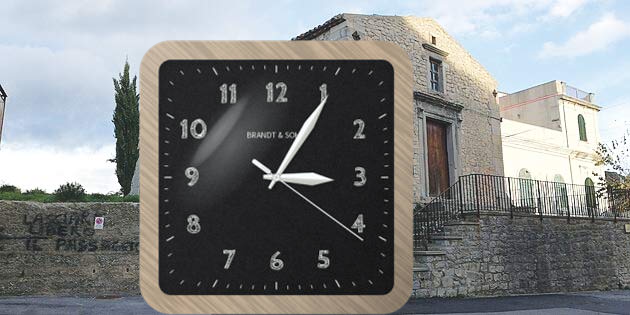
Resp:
**3:05:21**
